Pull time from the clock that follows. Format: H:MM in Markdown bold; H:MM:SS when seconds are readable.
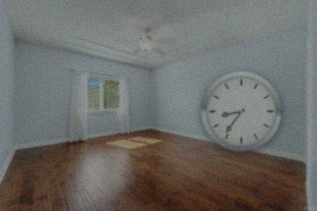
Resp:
**8:36**
